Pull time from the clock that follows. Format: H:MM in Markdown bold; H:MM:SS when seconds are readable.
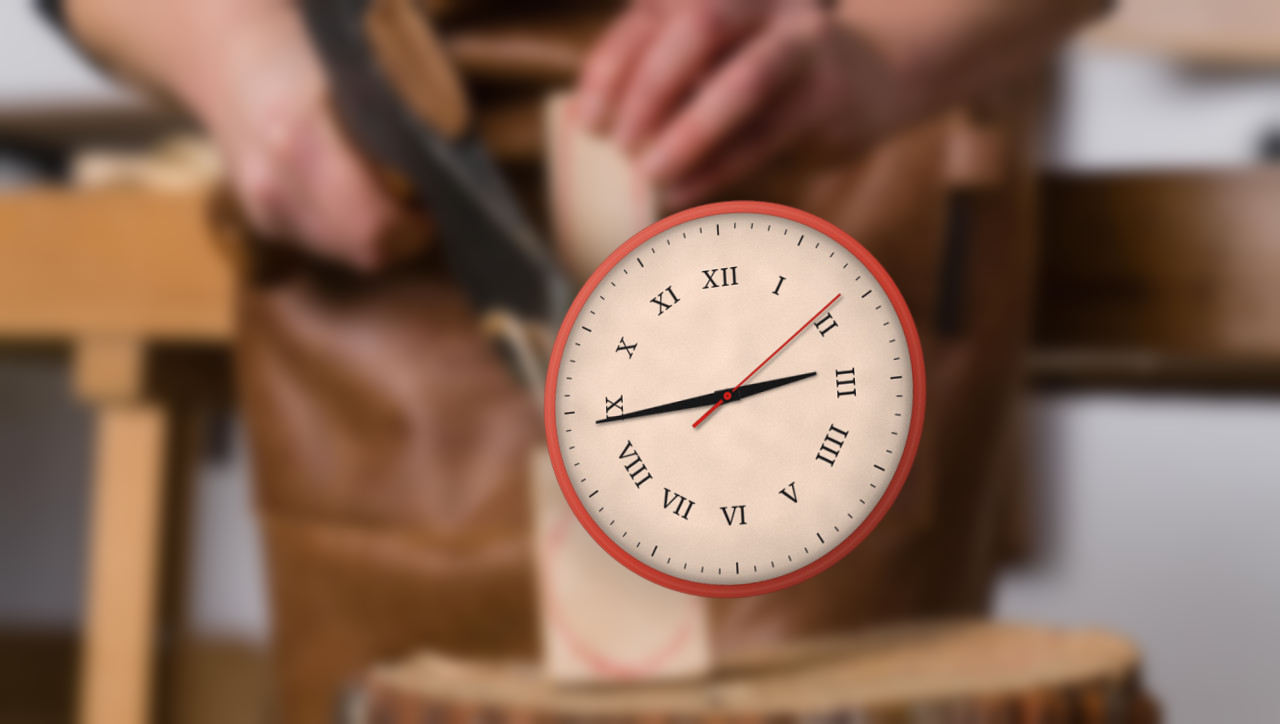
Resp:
**2:44:09**
